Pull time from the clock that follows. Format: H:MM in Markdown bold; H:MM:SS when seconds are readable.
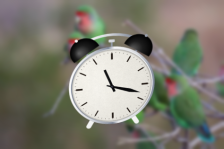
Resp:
**11:18**
